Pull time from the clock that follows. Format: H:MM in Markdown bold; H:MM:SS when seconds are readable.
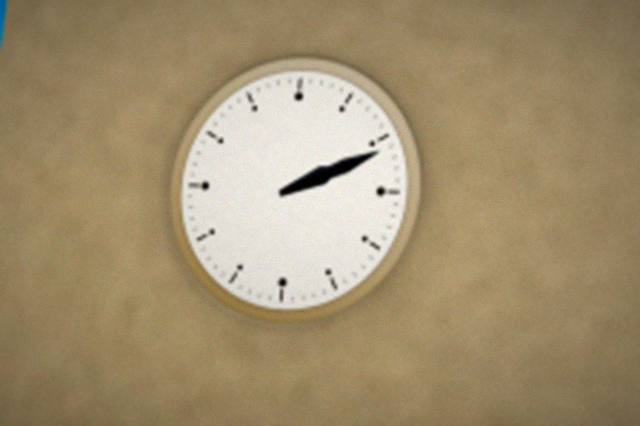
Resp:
**2:11**
